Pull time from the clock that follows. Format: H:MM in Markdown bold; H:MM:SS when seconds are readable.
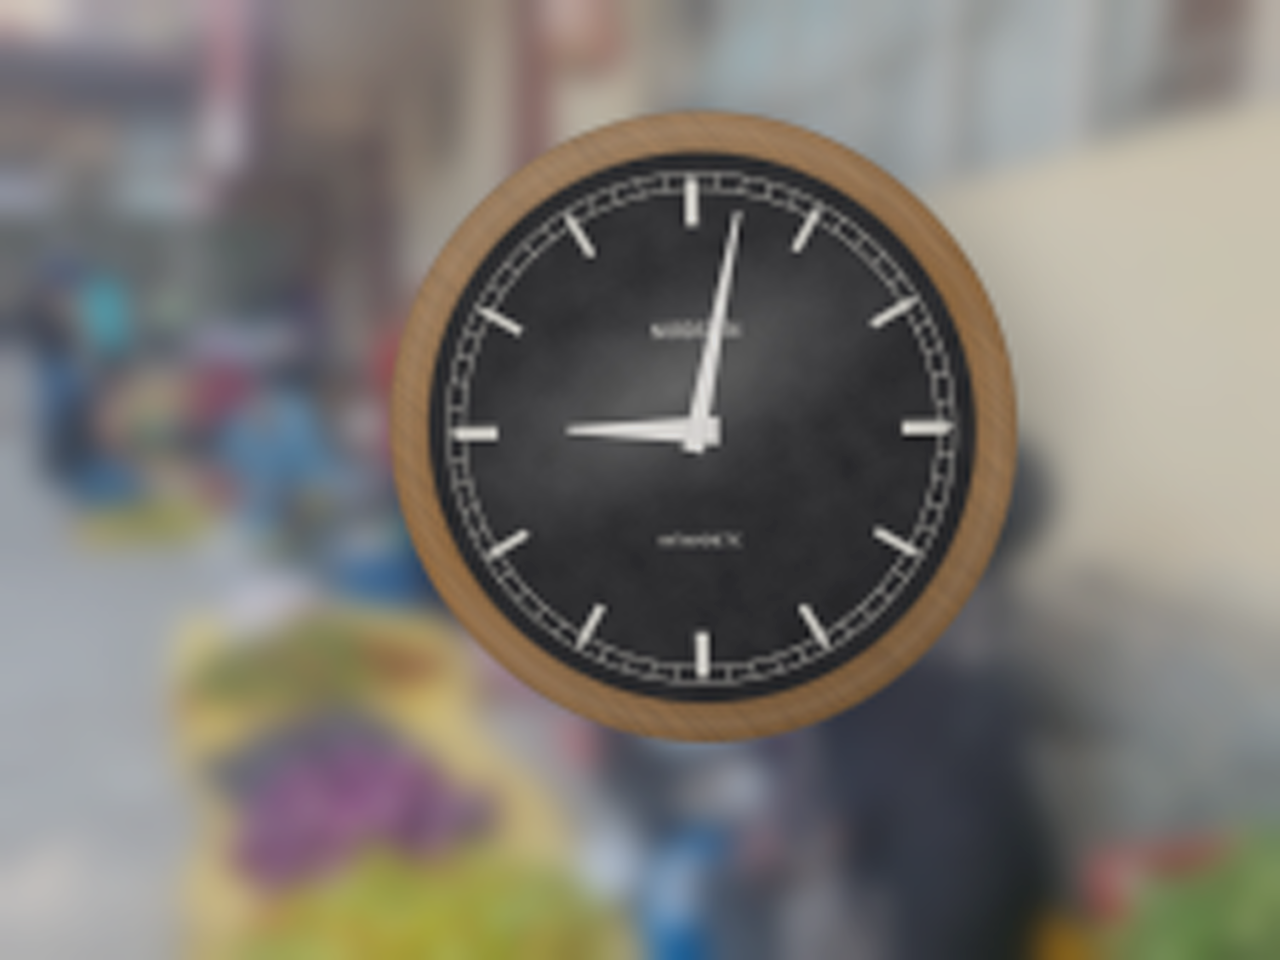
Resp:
**9:02**
